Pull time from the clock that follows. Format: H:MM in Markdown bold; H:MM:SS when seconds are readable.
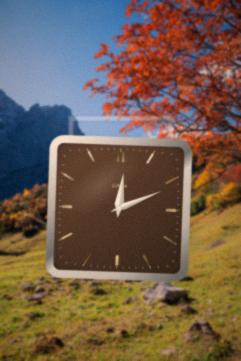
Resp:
**12:11**
